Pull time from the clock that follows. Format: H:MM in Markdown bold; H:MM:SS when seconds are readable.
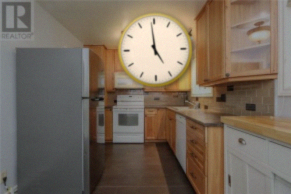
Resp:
**4:59**
